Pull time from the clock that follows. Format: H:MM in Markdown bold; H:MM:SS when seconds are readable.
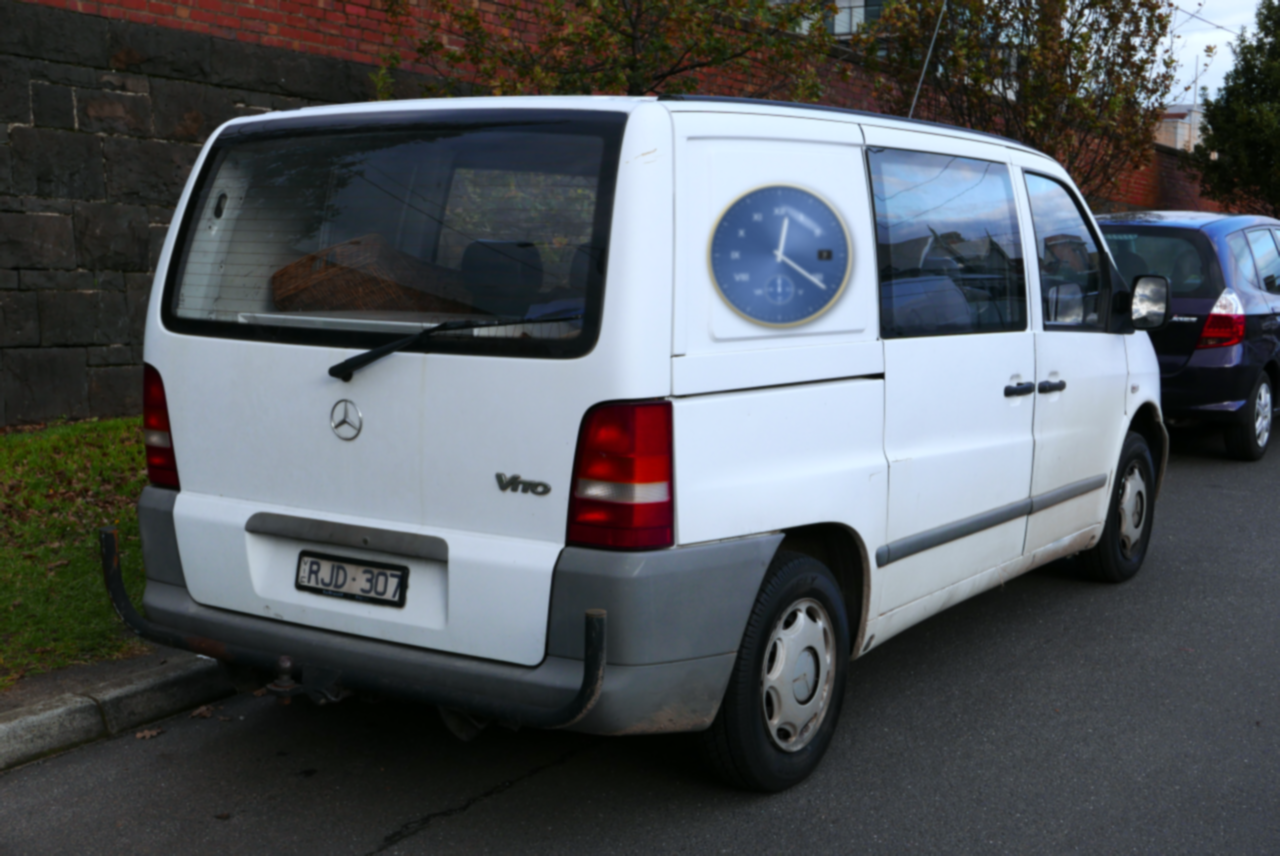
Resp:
**12:21**
